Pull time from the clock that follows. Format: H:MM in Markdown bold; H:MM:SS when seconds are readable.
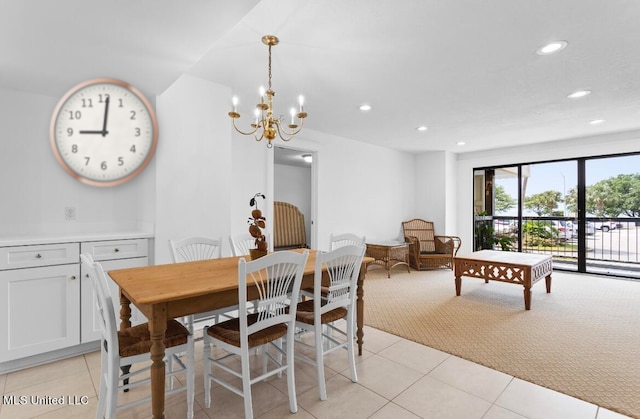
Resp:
**9:01**
